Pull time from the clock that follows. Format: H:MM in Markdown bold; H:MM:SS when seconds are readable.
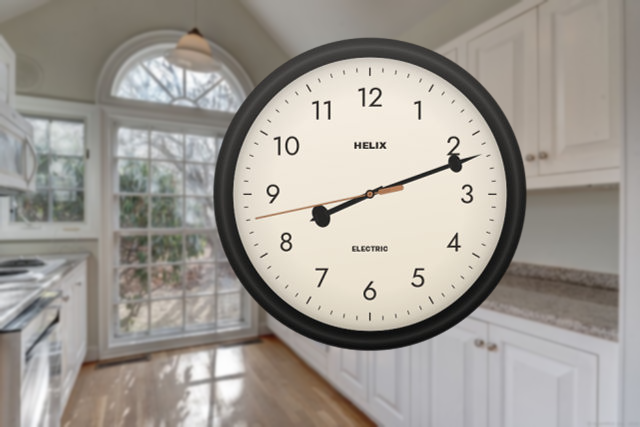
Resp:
**8:11:43**
